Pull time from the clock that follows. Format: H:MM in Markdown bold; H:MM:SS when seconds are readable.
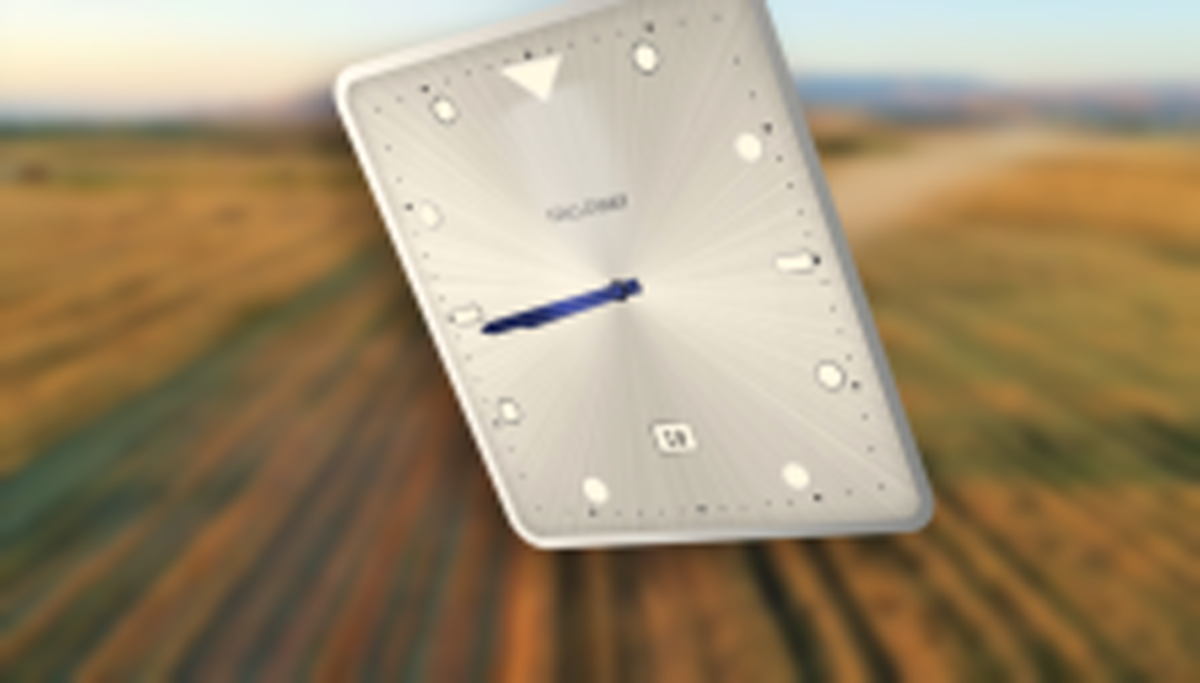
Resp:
**8:44**
